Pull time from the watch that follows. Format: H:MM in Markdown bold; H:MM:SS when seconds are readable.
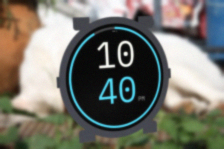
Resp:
**10:40**
